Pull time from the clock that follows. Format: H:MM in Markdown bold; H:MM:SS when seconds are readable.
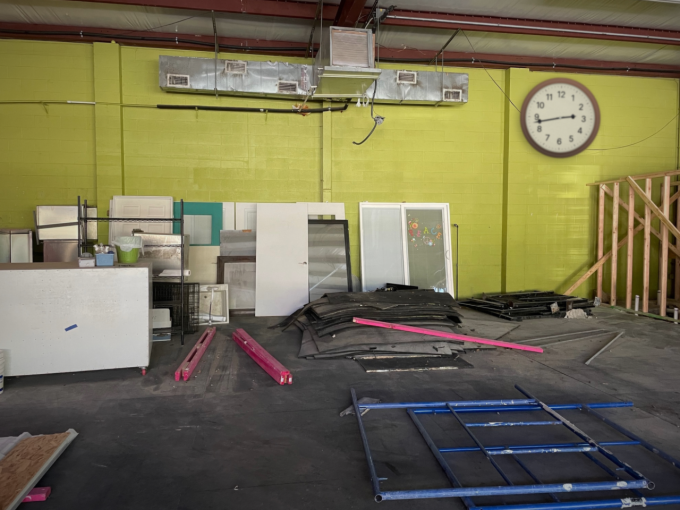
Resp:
**2:43**
